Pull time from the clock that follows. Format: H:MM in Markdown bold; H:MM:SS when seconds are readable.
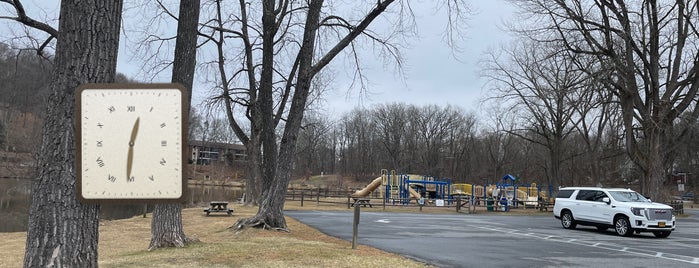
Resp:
**12:31**
